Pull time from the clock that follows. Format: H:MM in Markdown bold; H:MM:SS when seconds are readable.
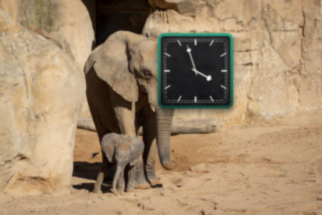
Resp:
**3:57**
